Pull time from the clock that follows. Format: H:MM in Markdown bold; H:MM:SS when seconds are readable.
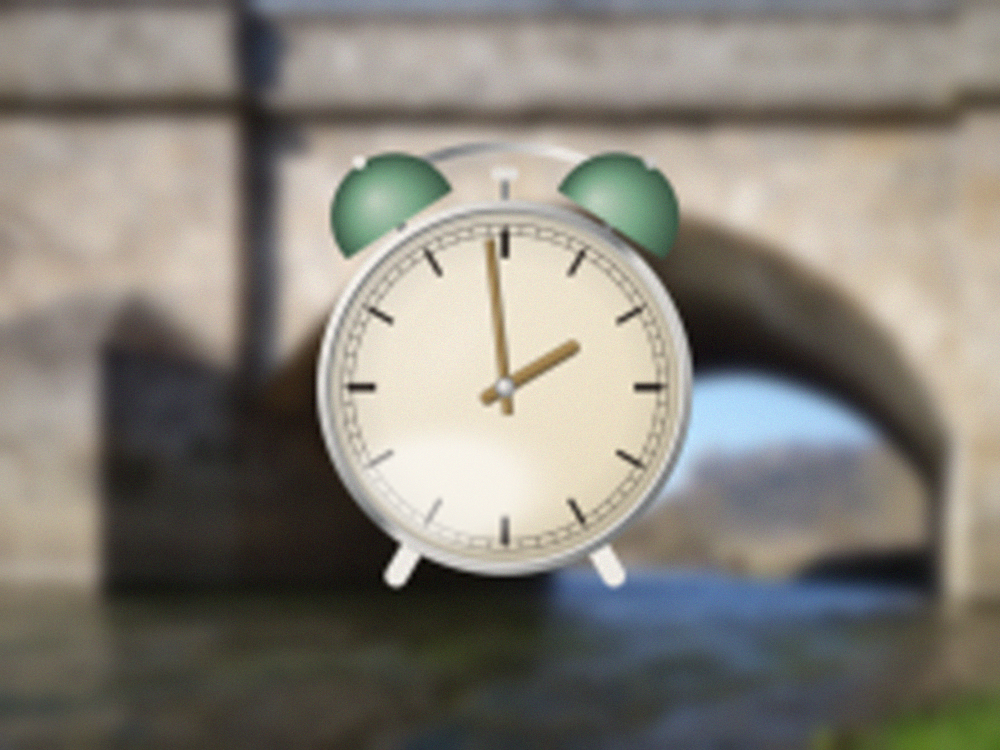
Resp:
**1:59**
